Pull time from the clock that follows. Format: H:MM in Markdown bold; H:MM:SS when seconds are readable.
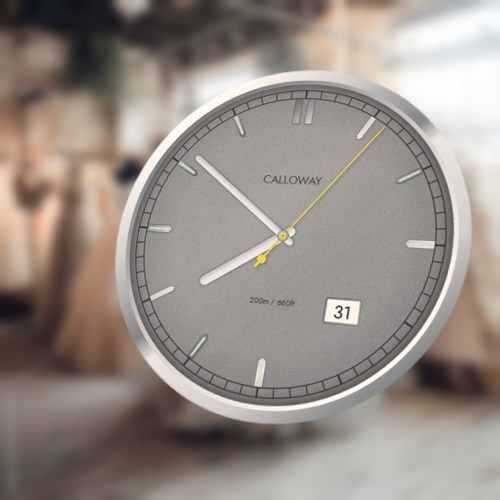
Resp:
**7:51:06**
